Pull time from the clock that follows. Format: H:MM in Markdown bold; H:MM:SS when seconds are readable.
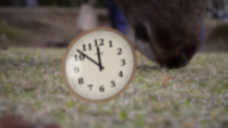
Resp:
**11:52**
